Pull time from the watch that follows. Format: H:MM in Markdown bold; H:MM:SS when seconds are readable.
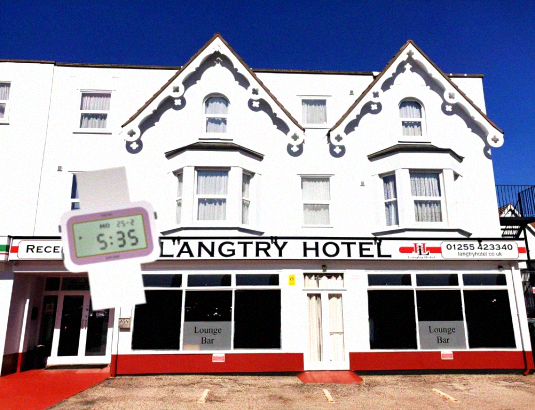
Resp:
**5:35**
